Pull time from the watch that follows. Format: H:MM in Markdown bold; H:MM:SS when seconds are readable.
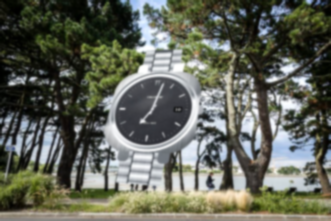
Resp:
**7:02**
